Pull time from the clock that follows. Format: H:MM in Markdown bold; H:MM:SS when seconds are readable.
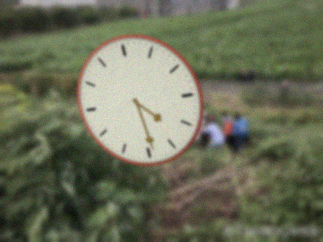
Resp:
**4:29**
